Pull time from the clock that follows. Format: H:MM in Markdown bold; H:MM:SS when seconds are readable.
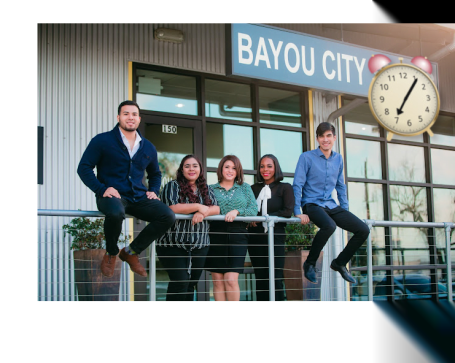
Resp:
**7:06**
